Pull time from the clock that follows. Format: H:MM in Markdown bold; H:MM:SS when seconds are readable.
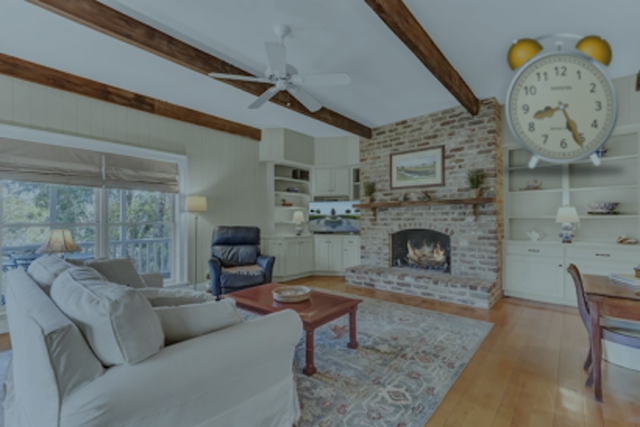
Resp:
**8:26**
